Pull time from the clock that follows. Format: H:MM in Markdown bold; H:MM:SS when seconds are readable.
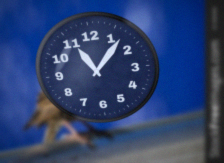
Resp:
**11:07**
